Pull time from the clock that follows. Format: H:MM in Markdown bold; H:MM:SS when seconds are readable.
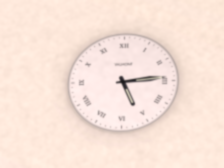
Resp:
**5:14**
